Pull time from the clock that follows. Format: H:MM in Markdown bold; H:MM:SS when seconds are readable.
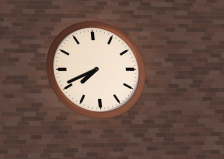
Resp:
**7:41**
